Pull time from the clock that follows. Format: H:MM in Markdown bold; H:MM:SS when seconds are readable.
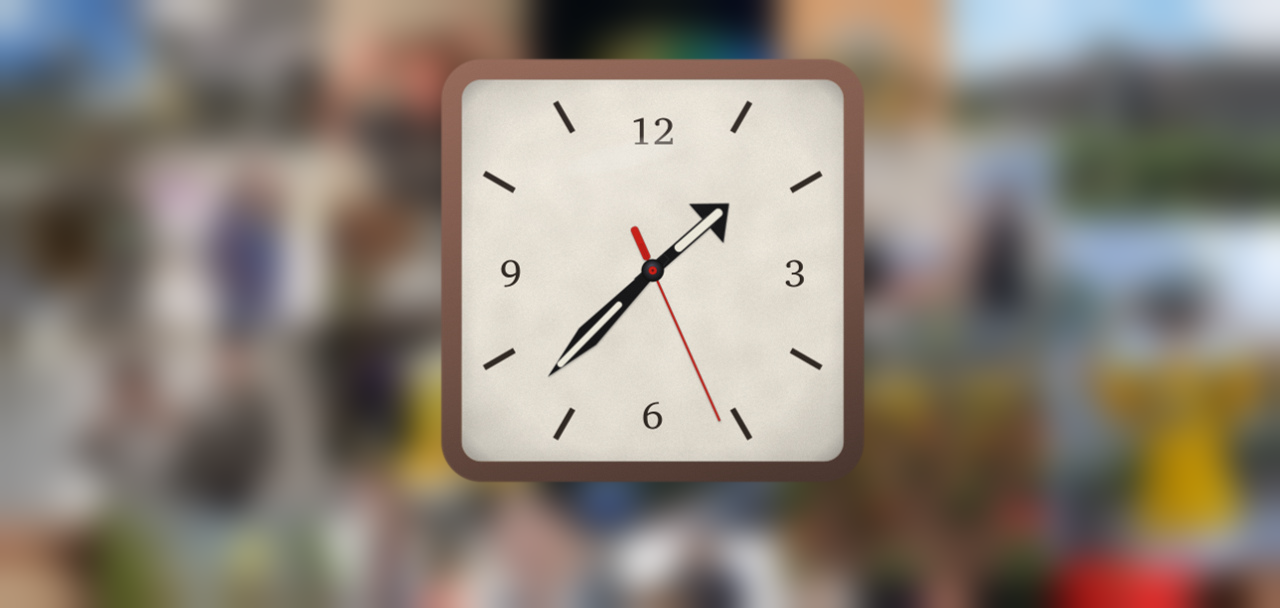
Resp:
**1:37:26**
